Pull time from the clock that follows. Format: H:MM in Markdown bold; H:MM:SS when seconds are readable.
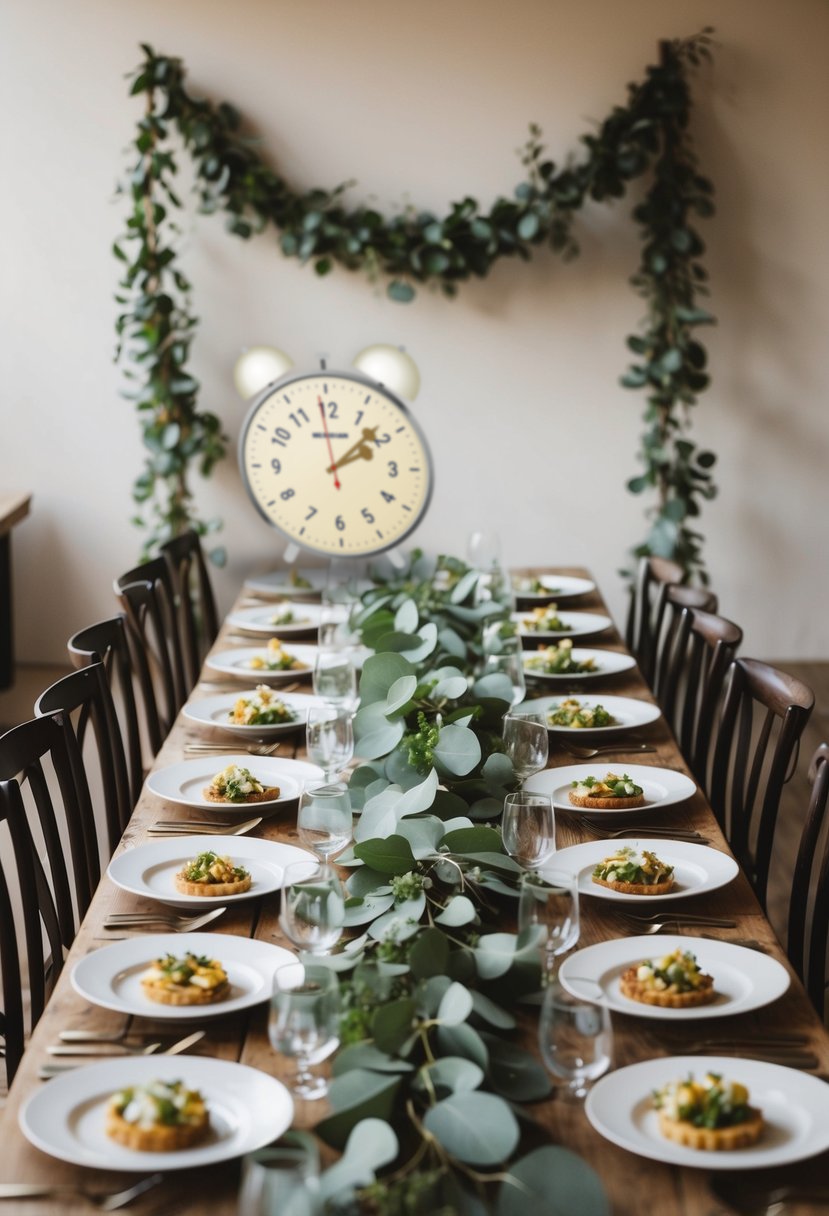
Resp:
**2:07:59**
